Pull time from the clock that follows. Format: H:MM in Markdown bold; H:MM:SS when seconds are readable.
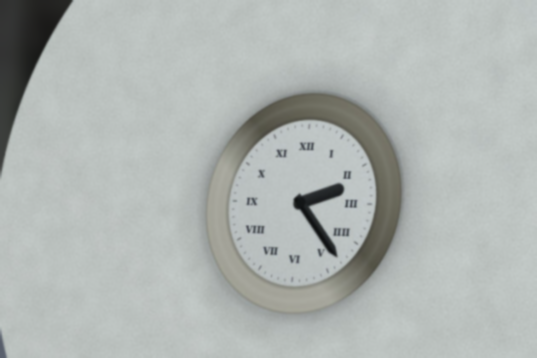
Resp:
**2:23**
